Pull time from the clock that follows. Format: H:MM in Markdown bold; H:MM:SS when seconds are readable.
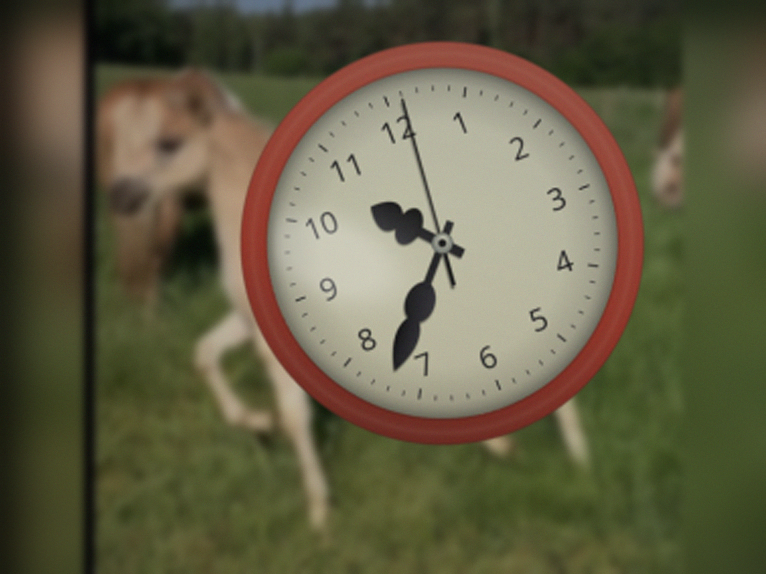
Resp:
**10:37:01**
